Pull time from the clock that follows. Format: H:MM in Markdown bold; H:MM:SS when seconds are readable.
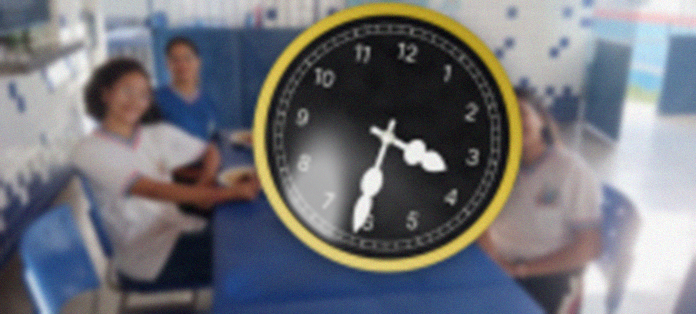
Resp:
**3:31**
